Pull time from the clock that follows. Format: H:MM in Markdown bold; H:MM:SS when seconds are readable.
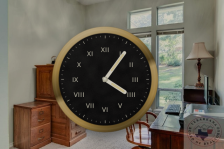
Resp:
**4:06**
